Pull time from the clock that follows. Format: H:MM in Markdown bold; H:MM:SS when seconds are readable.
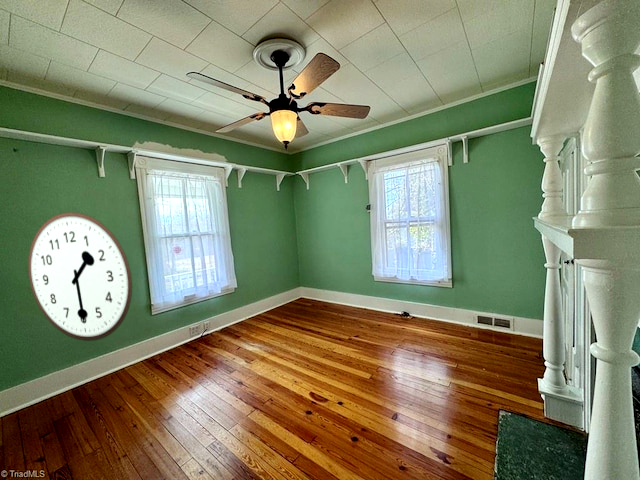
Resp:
**1:30**
